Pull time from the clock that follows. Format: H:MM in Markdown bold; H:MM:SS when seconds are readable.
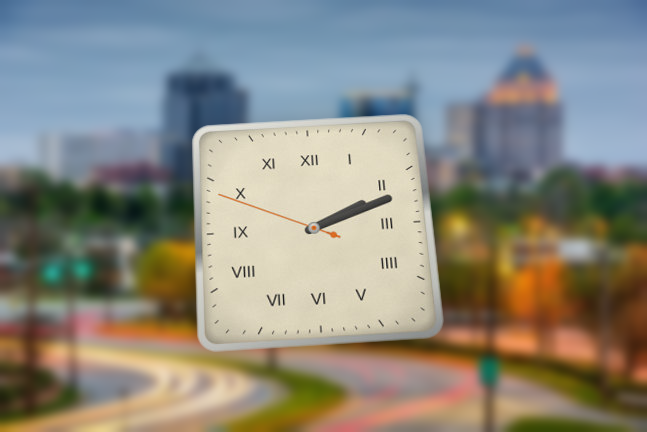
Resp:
**2:11:49**
